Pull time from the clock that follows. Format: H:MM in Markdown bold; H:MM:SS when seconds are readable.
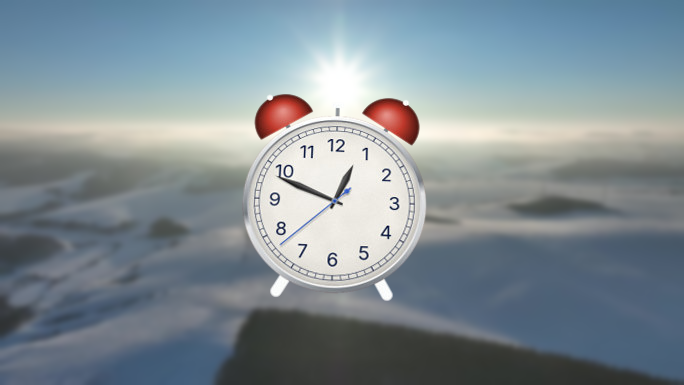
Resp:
**12:48:38**
